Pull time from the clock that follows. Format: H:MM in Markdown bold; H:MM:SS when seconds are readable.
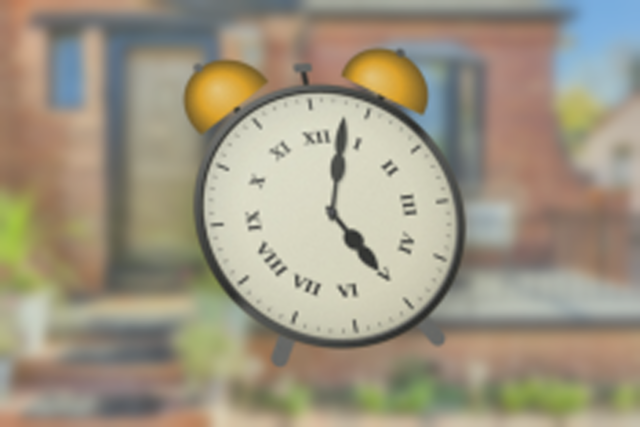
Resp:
**5:03**
